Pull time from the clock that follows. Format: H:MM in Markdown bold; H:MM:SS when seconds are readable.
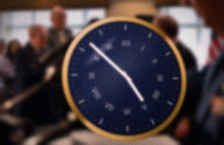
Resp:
**4:52**
